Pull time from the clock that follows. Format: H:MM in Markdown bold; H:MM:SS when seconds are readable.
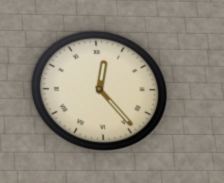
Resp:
**12:24**
